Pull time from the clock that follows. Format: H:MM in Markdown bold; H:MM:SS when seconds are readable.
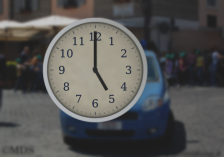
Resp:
**5:00**
